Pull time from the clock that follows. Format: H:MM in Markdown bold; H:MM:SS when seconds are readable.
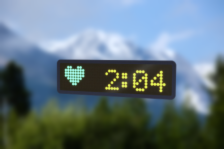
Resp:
**2:04**
